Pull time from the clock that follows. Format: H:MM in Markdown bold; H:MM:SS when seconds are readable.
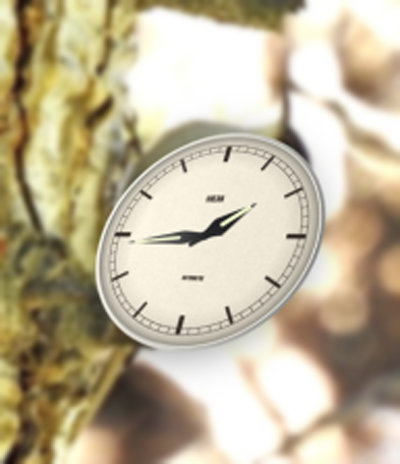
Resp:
**1:44**
